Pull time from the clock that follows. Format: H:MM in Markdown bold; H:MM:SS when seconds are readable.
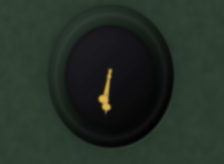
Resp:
**6:31**
